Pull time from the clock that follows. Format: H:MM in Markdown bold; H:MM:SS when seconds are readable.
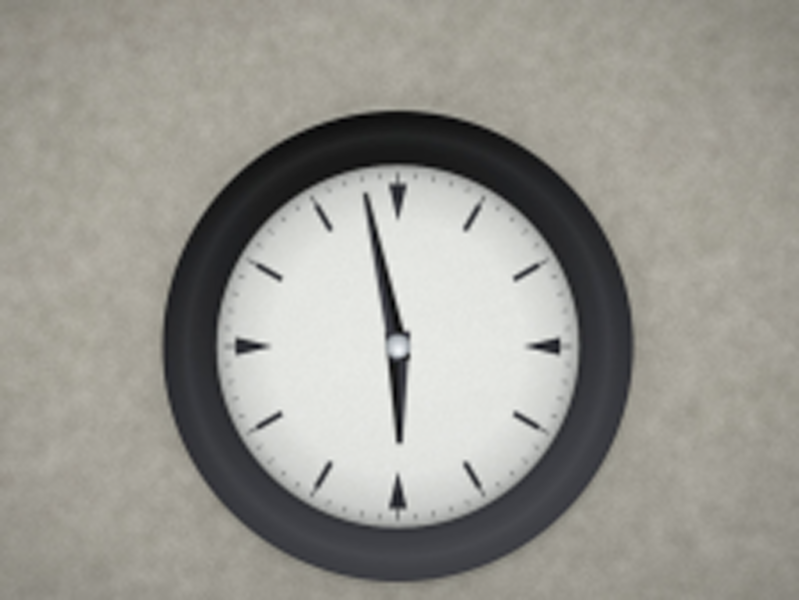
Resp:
**5:58**
